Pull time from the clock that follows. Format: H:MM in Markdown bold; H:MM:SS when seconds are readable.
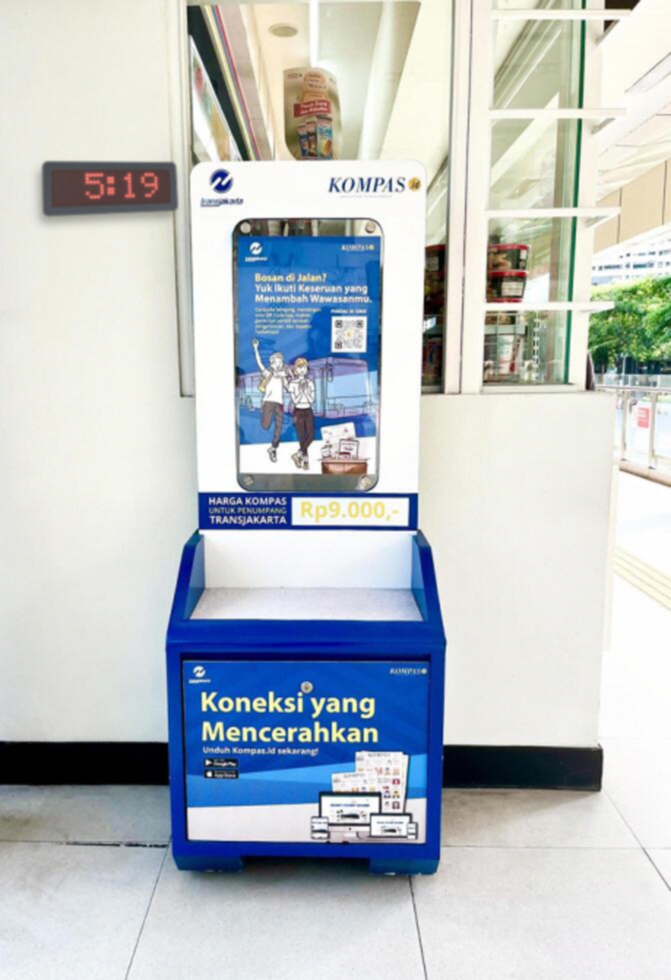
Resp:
**5:19**
